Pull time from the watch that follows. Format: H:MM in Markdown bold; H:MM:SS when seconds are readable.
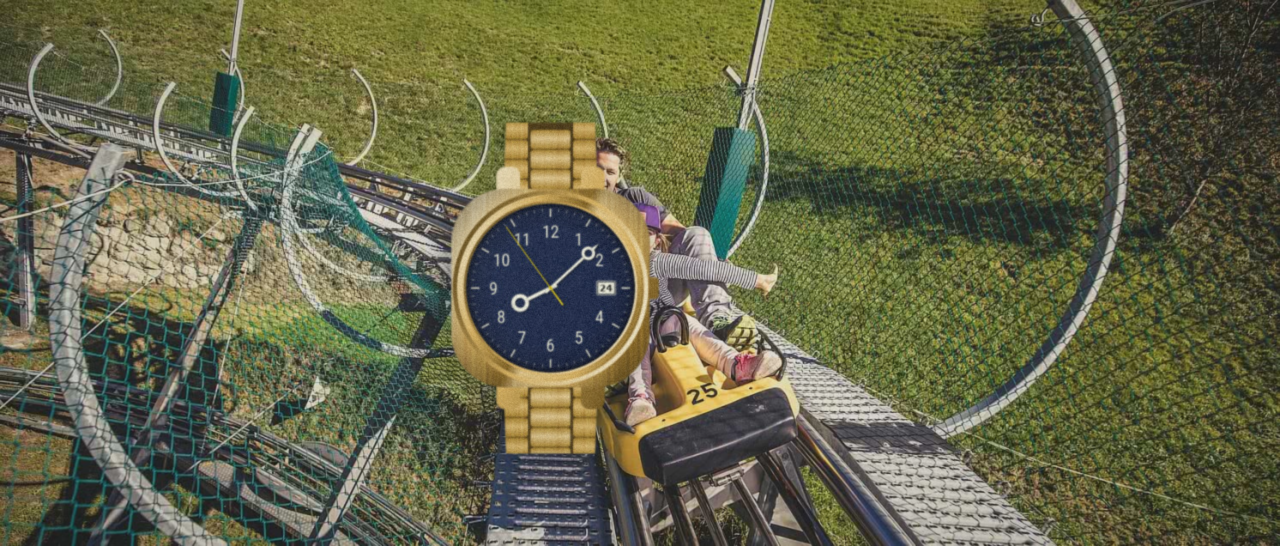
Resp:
**8:07:54**
